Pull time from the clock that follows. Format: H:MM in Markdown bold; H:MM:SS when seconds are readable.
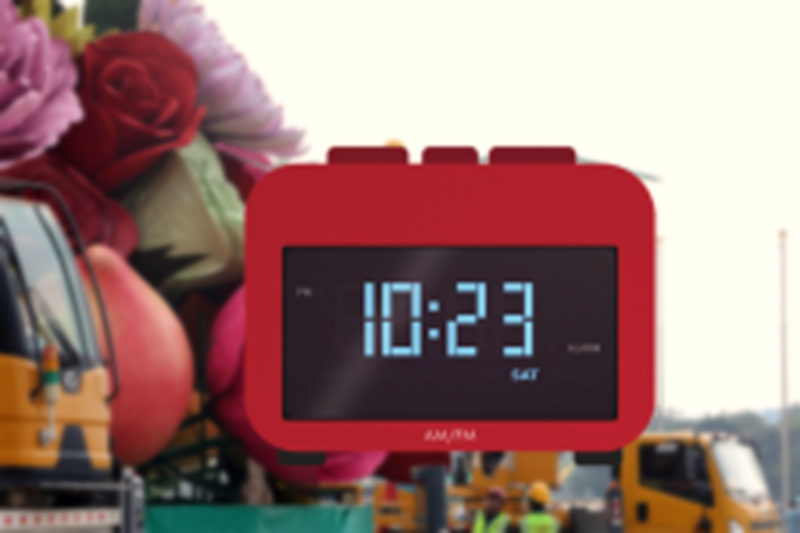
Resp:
**10:23**
